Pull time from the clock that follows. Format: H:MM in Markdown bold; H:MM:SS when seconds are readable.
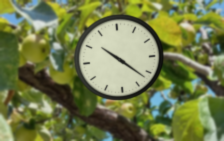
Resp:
**10:22**
